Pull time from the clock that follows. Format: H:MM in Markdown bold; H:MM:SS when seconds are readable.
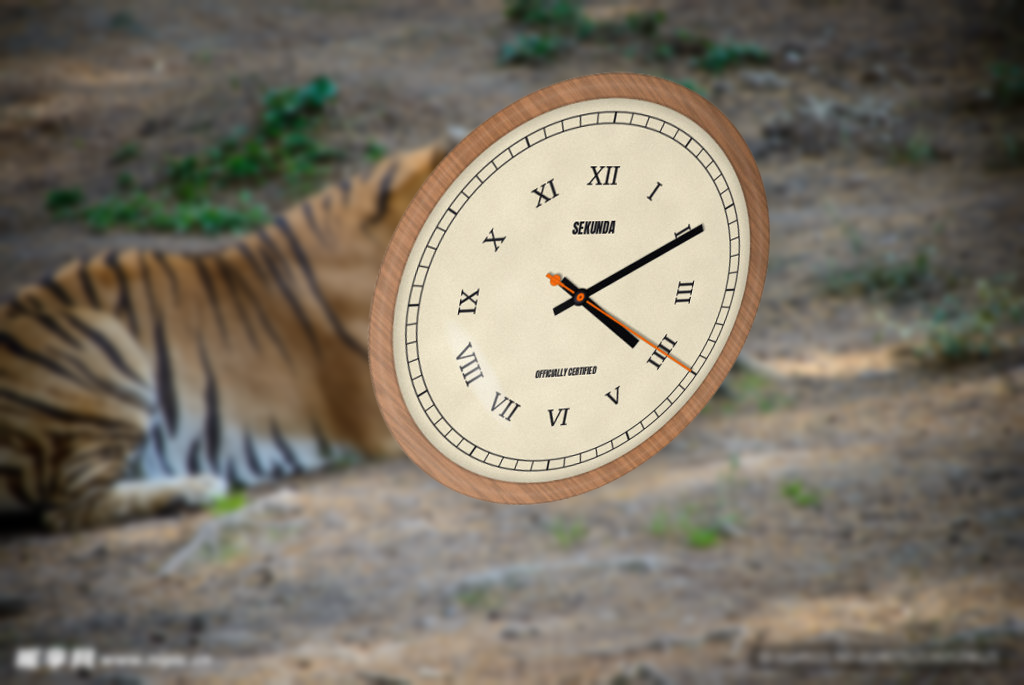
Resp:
**4:10:20**
